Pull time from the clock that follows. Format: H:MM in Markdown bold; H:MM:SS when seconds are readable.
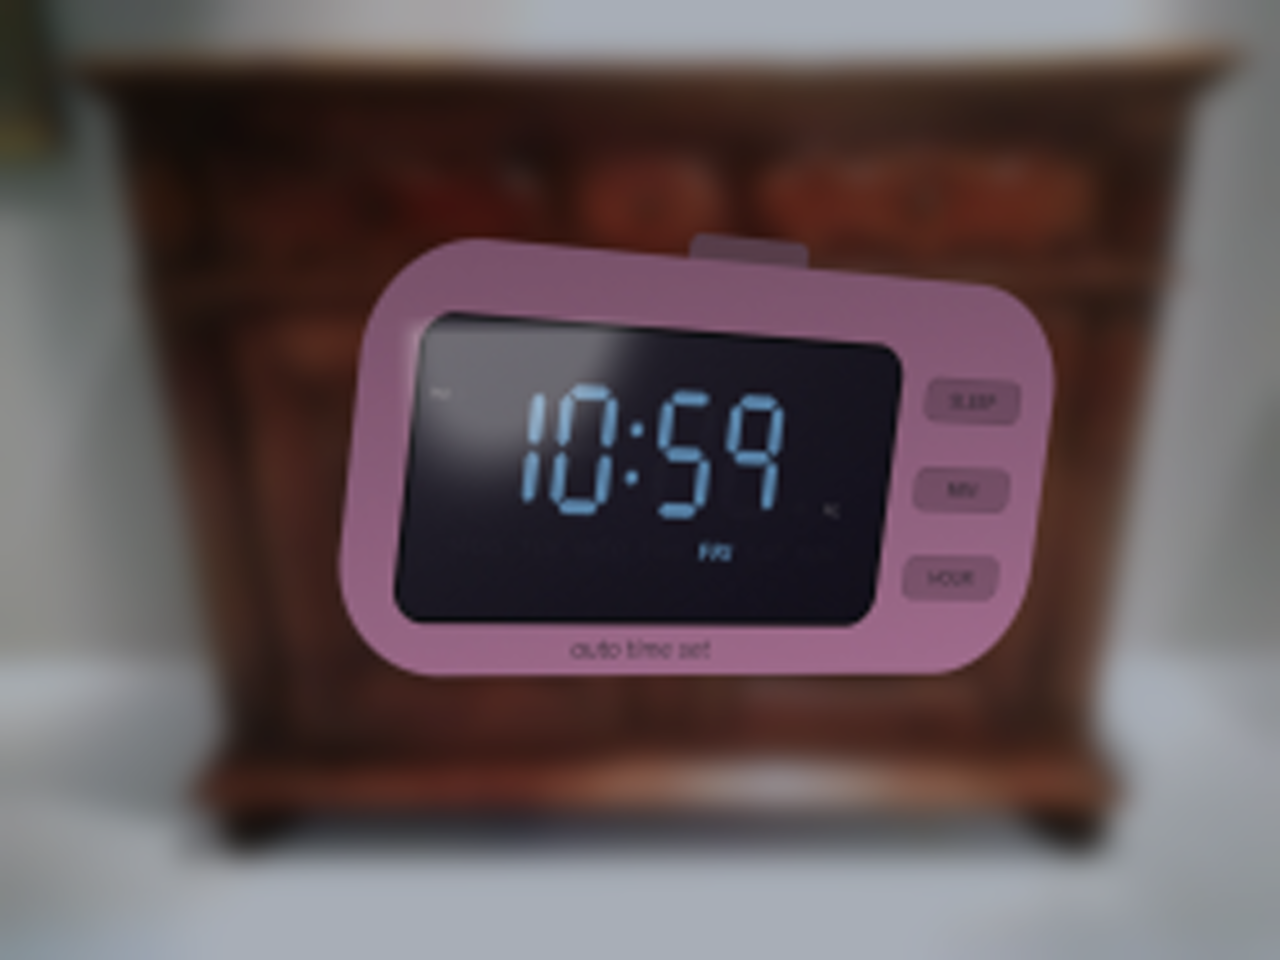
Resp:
**10:59**
